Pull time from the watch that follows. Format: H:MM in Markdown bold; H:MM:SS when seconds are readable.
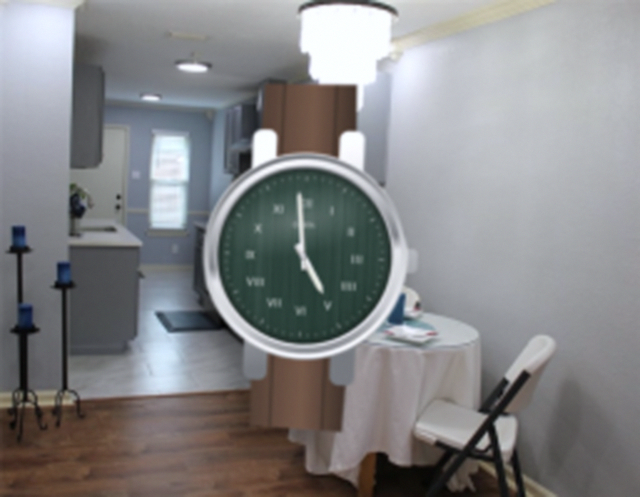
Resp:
**4:59**
